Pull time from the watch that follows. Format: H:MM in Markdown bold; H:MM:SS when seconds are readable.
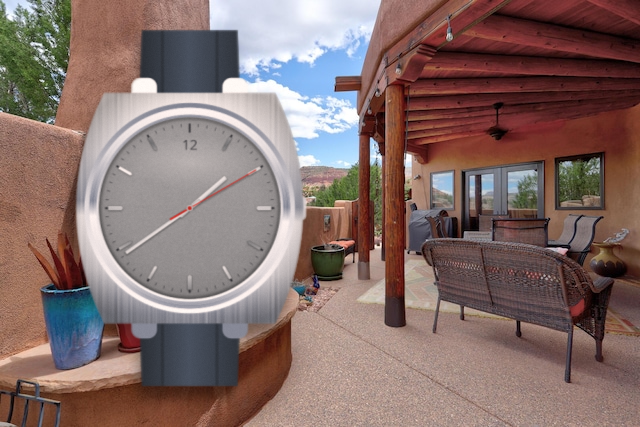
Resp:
**1:39:10**
